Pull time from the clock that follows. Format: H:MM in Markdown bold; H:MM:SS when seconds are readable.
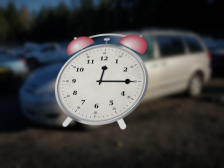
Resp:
**12:15**
